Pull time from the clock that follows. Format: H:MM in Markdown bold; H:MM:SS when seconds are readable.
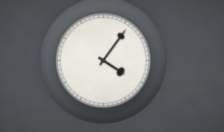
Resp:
**4:06**
